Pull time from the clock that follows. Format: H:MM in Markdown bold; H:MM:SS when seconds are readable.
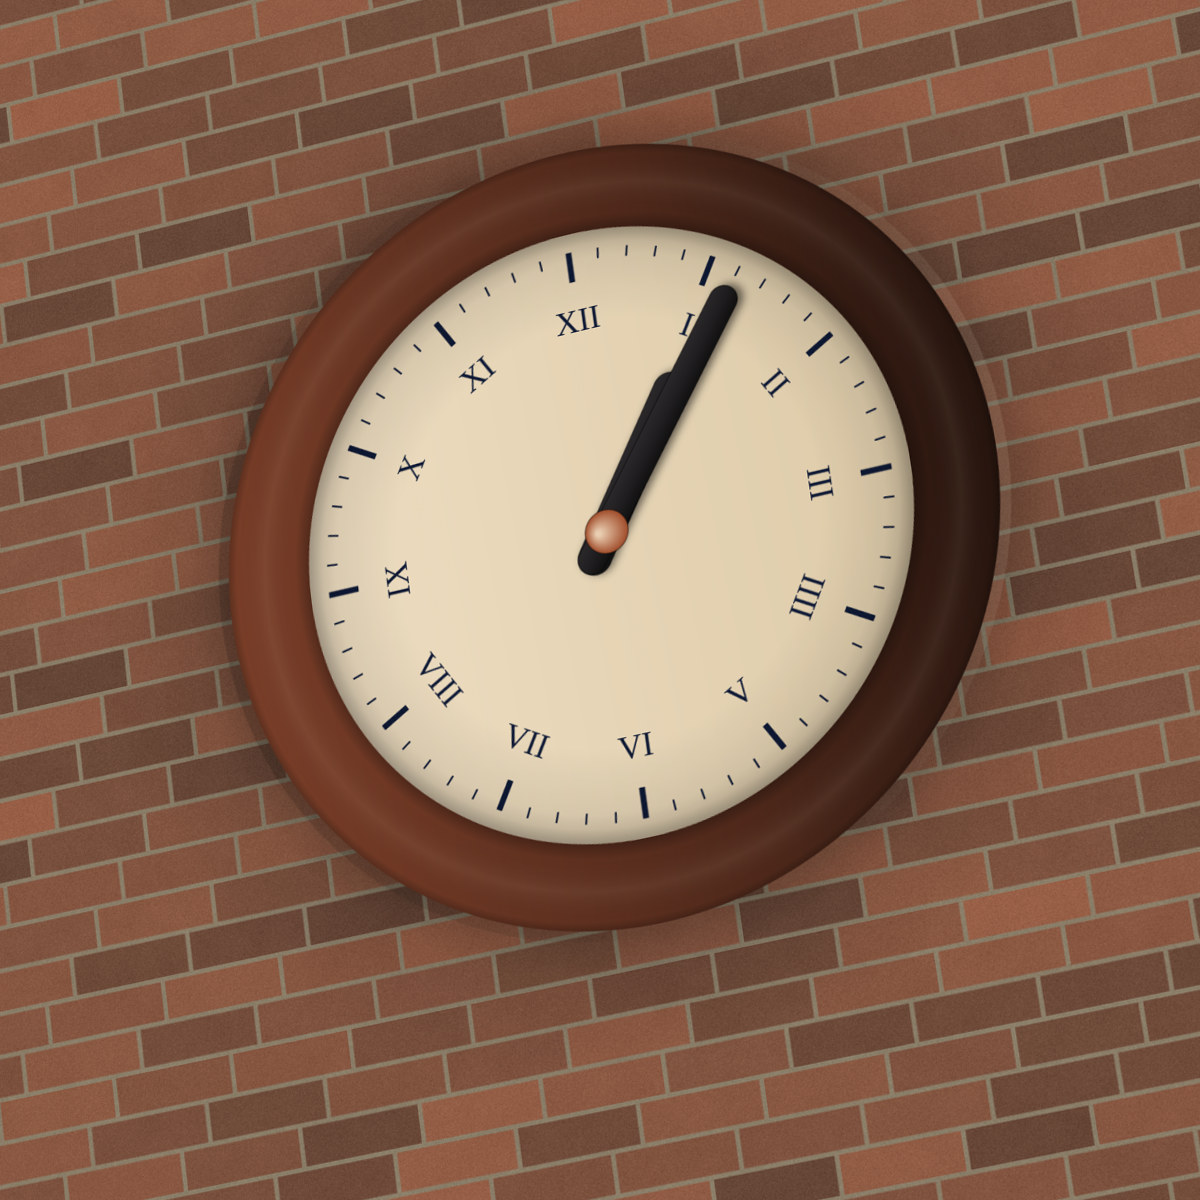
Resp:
**1:06**
